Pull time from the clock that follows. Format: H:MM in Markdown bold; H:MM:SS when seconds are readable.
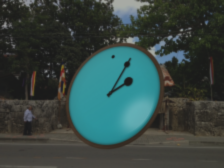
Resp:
**2:05**
